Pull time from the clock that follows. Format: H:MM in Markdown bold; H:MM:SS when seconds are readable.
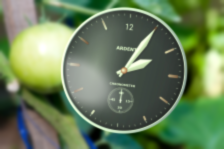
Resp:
**2:05**
